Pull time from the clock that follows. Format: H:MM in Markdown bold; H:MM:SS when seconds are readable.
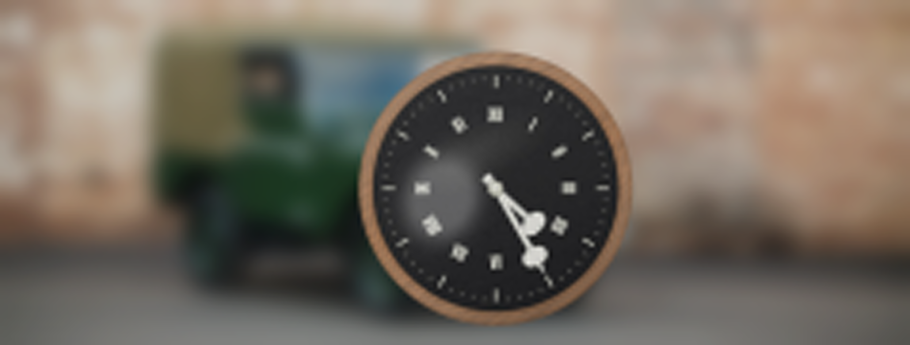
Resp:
**4:25**
